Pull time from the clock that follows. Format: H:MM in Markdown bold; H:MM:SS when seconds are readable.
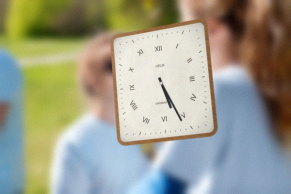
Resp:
**5:26**
